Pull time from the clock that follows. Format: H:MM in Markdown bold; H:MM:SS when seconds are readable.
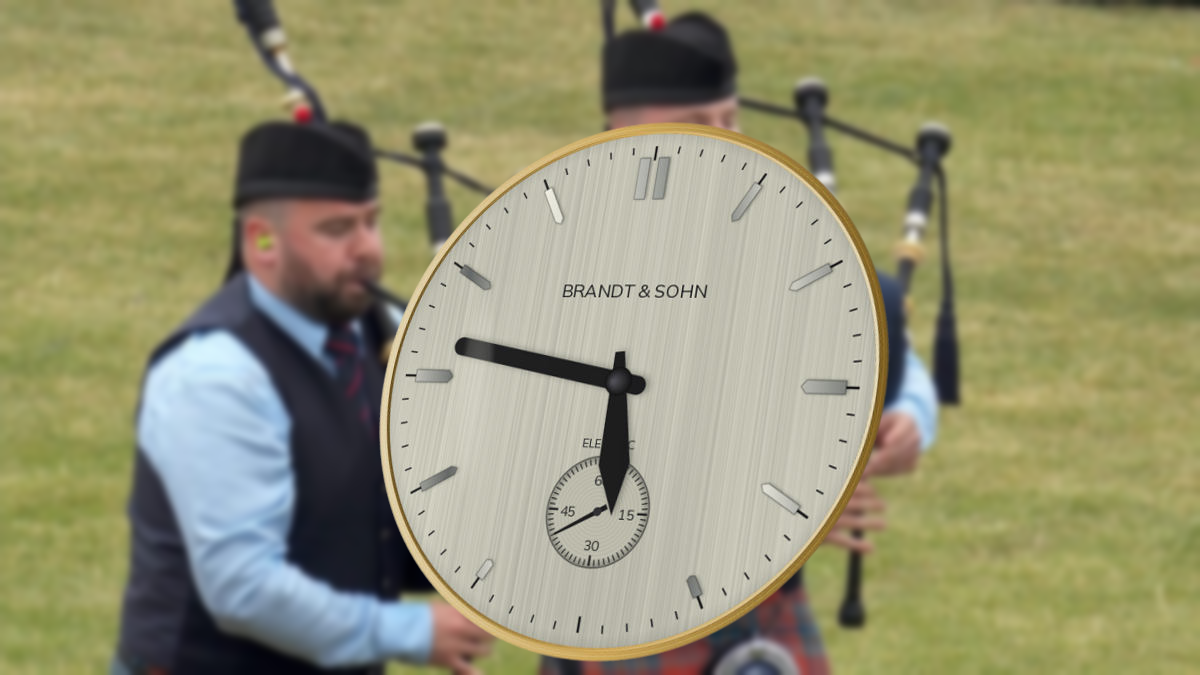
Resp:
**5:46:40**
